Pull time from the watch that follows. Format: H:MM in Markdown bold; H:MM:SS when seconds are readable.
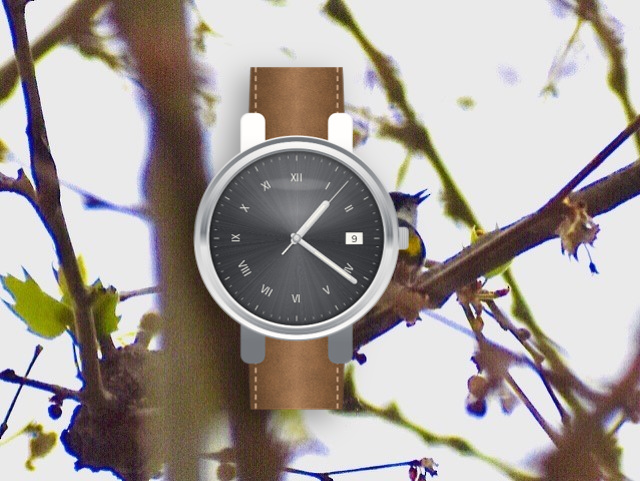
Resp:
**1:21:07**
